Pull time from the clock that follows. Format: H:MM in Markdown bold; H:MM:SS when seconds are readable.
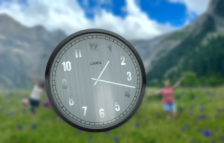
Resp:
**1:18**
